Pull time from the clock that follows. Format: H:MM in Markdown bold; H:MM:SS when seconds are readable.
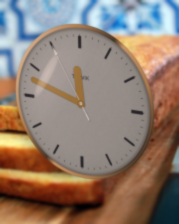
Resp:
**11:47:55**
